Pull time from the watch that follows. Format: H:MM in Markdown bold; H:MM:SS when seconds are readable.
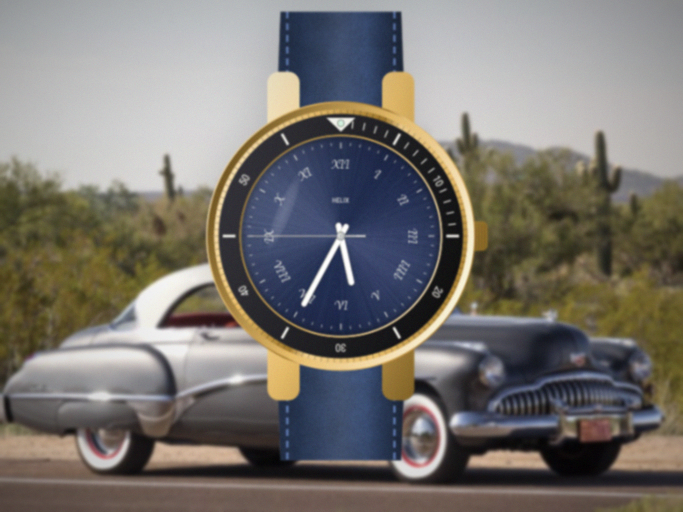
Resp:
**5:34:45**
